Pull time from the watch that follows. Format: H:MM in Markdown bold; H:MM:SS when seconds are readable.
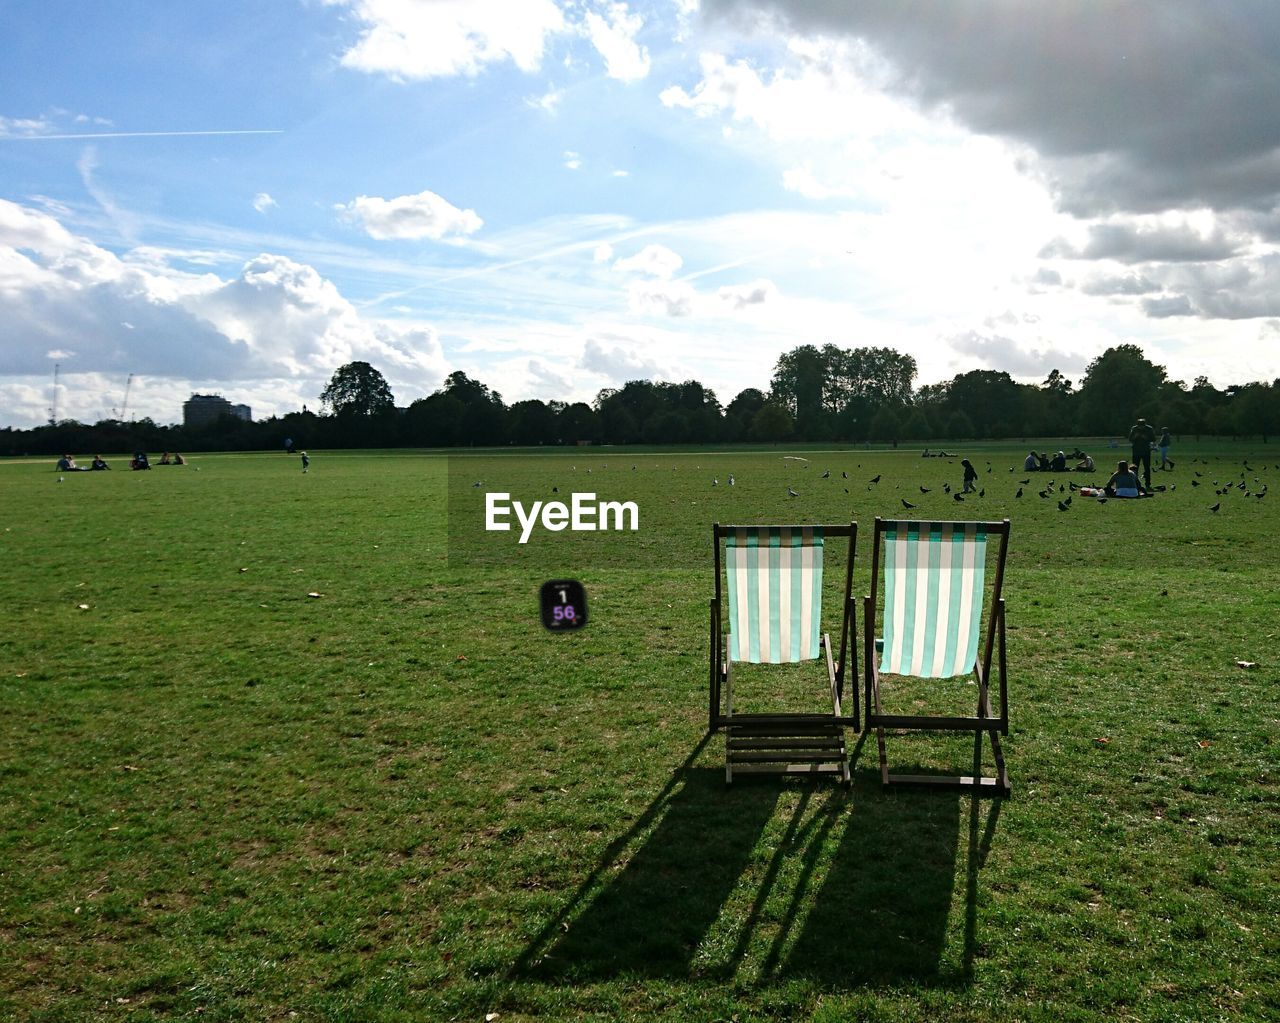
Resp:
**1:56**
